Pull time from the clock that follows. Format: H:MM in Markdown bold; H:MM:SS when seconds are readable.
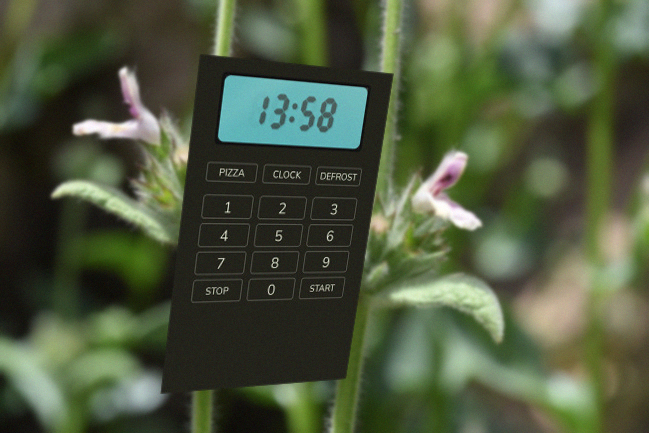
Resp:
**13:58**
